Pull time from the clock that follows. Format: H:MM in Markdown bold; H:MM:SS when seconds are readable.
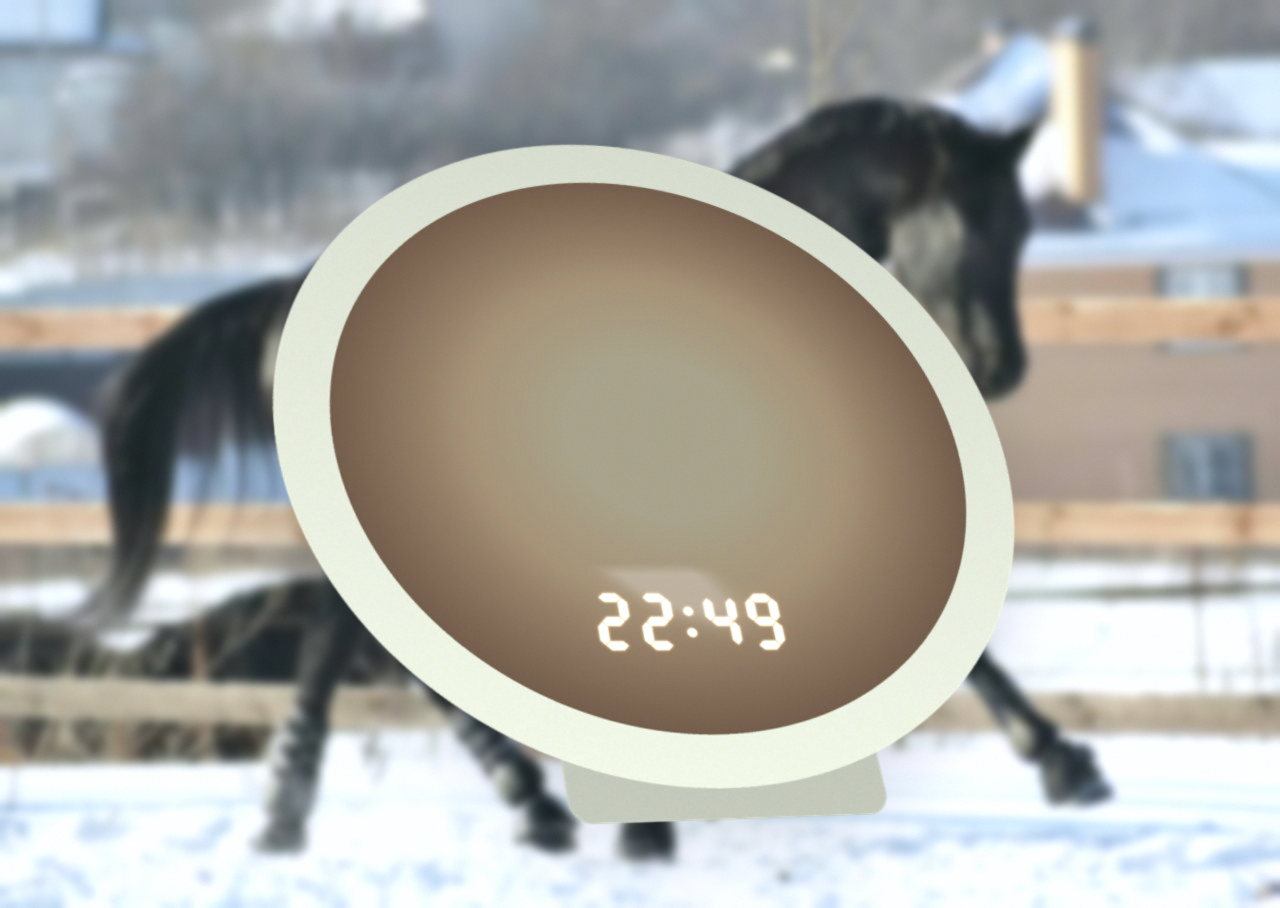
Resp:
**22:49**
